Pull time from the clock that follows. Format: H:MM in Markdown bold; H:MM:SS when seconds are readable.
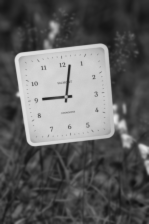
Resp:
**9:02**
